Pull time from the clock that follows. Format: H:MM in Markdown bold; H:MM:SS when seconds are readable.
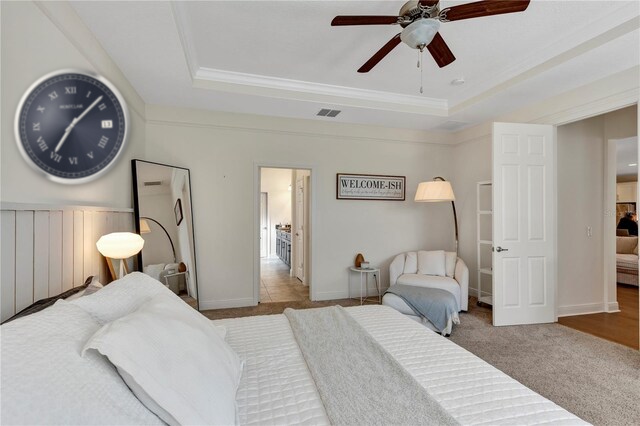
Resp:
**7:08**
